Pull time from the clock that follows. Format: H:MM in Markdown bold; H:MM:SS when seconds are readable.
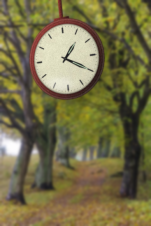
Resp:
**1:20**
